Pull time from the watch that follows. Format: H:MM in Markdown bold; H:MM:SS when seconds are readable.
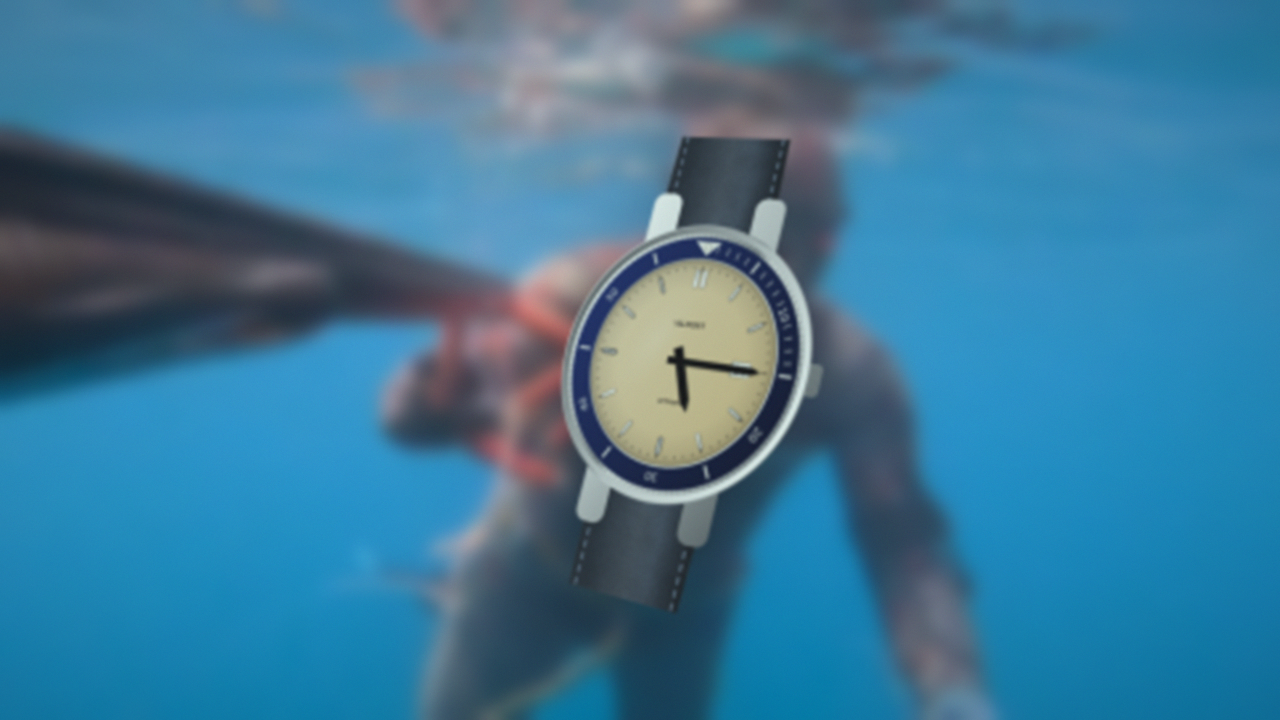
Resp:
**5:15**
